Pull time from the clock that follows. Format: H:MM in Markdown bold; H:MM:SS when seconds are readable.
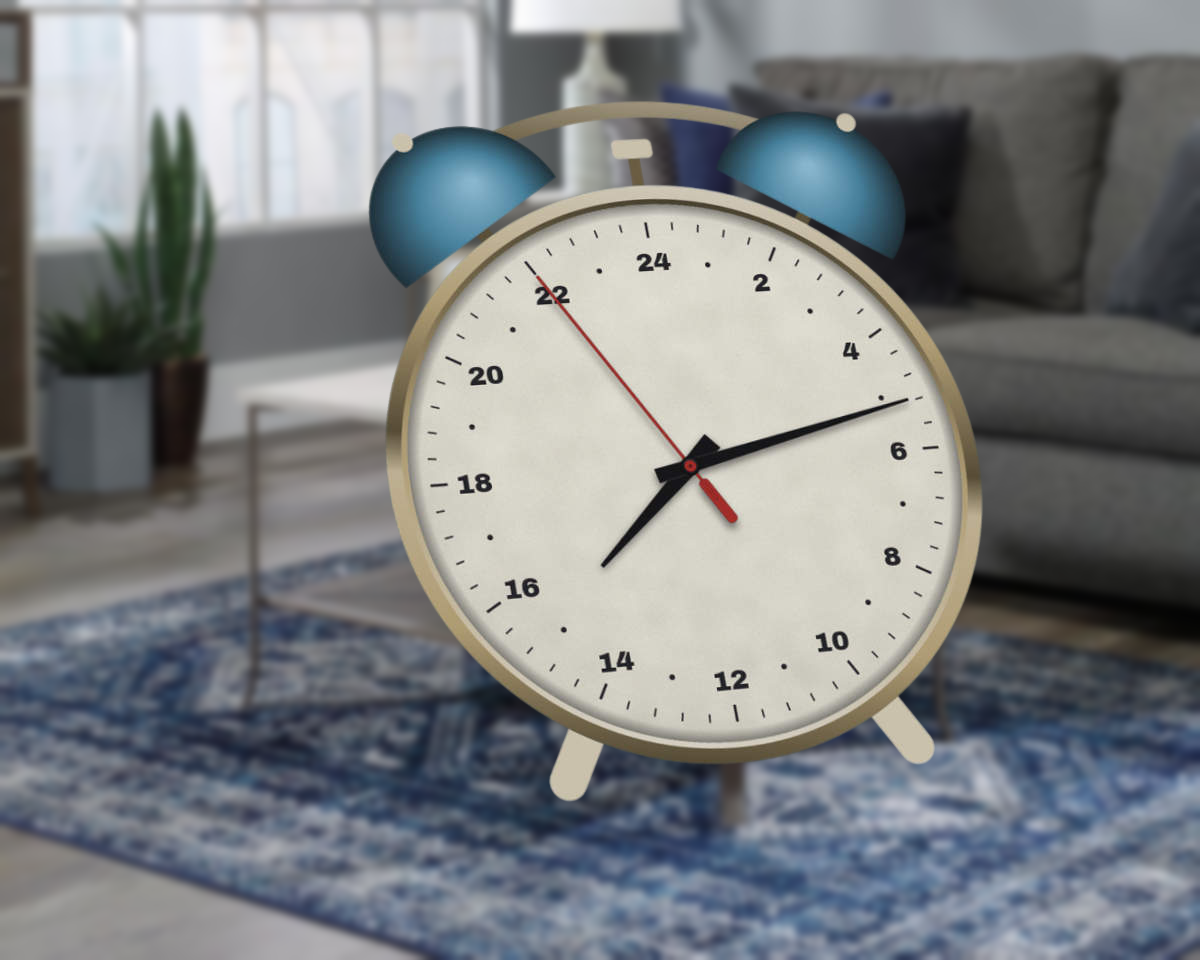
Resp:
**15:12:55**
